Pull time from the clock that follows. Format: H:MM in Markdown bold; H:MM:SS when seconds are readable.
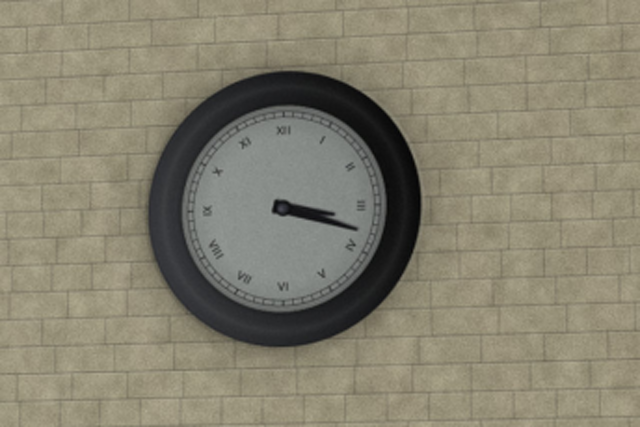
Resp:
**3:18**
